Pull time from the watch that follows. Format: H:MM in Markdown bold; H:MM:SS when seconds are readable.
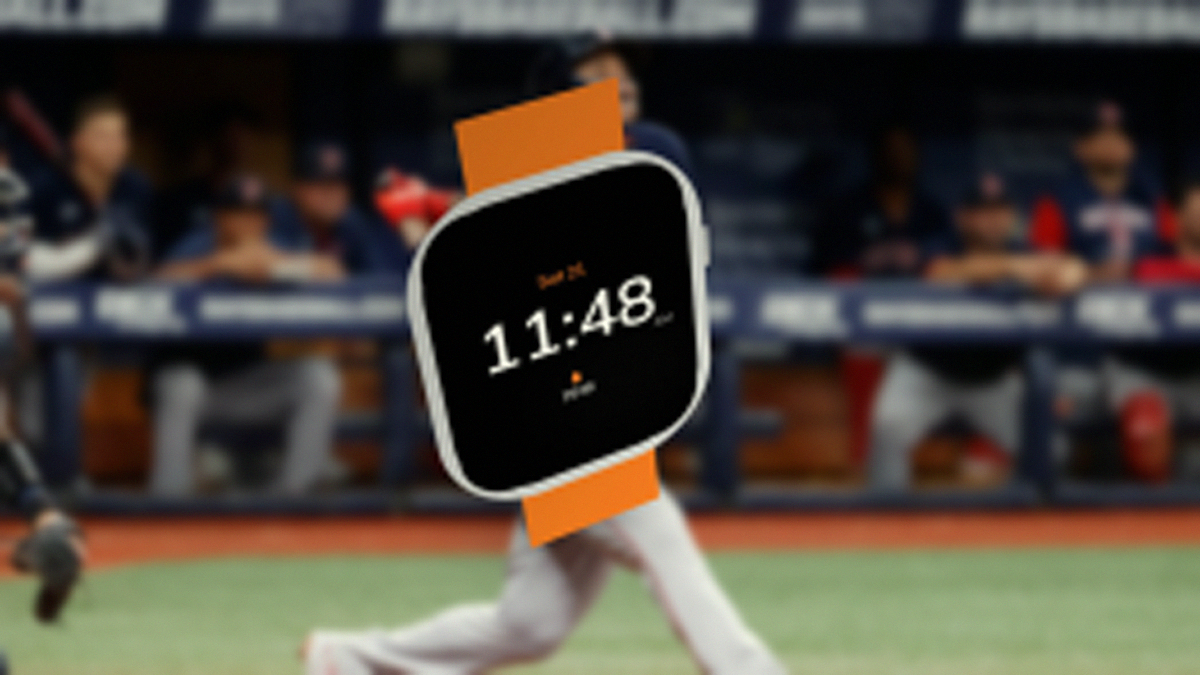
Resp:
**11:48**
